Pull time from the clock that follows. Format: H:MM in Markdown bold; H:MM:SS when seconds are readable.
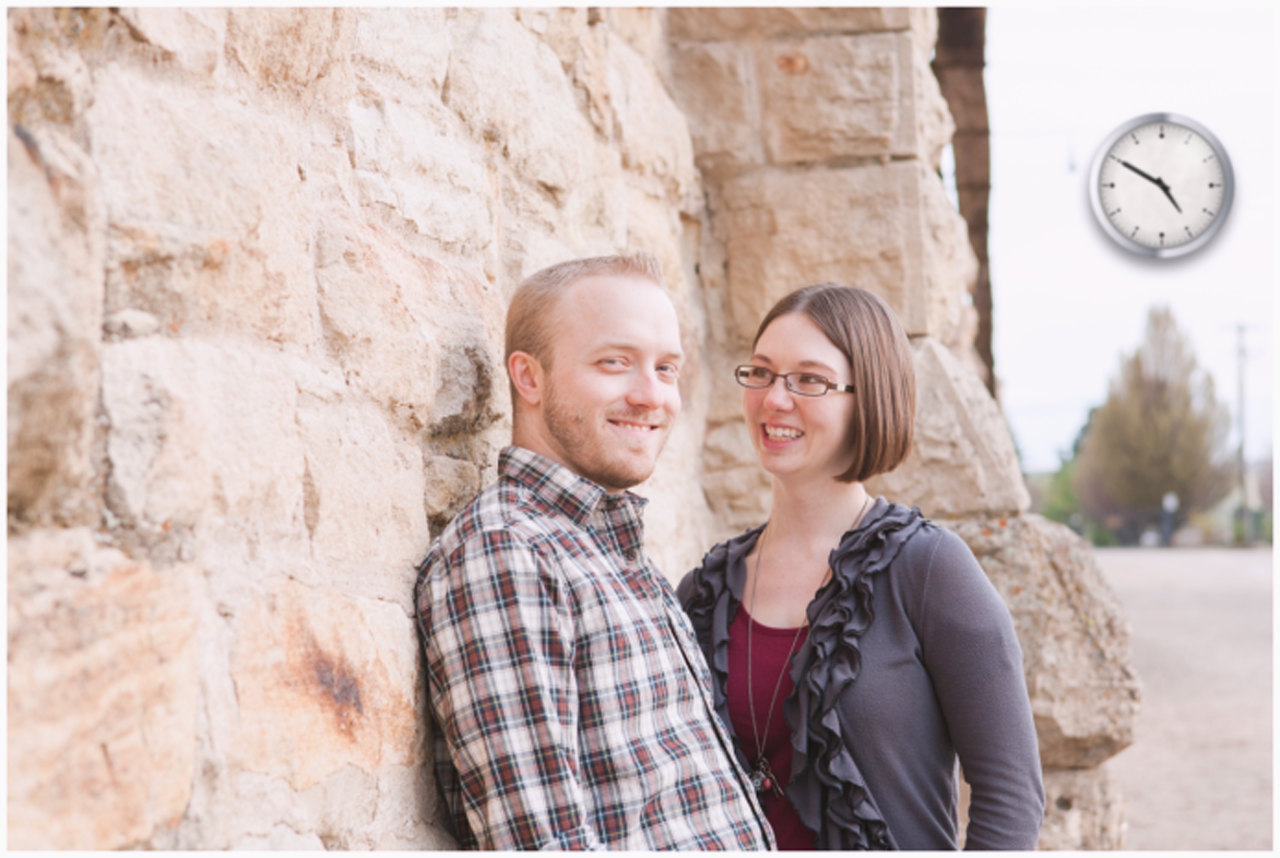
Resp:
**4:50**
